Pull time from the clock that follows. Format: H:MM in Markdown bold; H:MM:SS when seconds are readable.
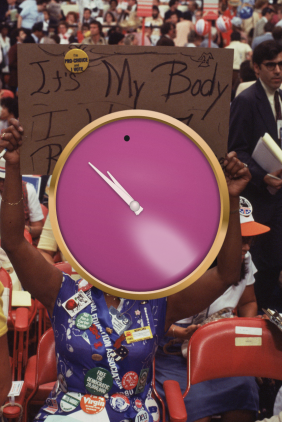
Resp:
**10:53**
